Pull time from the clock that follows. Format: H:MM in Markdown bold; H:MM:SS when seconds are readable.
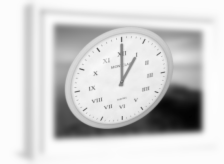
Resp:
**1:00**
